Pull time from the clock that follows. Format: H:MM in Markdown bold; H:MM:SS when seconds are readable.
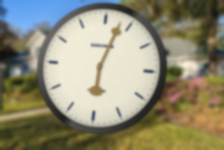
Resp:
**6:03**
